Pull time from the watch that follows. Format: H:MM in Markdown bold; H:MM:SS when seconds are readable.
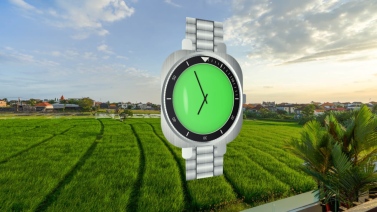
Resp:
**6:56**
